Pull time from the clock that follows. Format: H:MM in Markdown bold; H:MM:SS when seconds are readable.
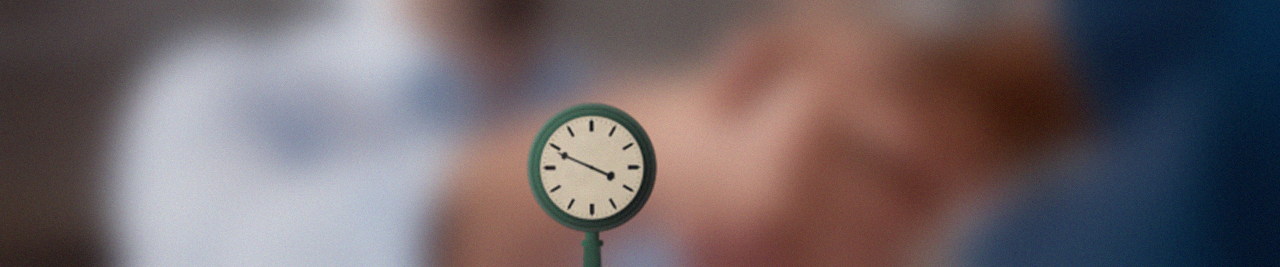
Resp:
**3:49**
